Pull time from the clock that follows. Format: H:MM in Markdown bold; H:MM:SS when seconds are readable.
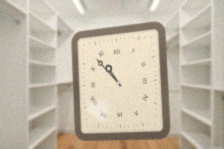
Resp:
**10:53**
